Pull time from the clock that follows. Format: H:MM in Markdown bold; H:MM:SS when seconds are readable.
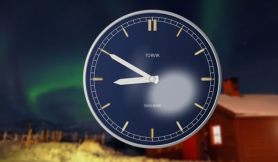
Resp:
**8:50**
